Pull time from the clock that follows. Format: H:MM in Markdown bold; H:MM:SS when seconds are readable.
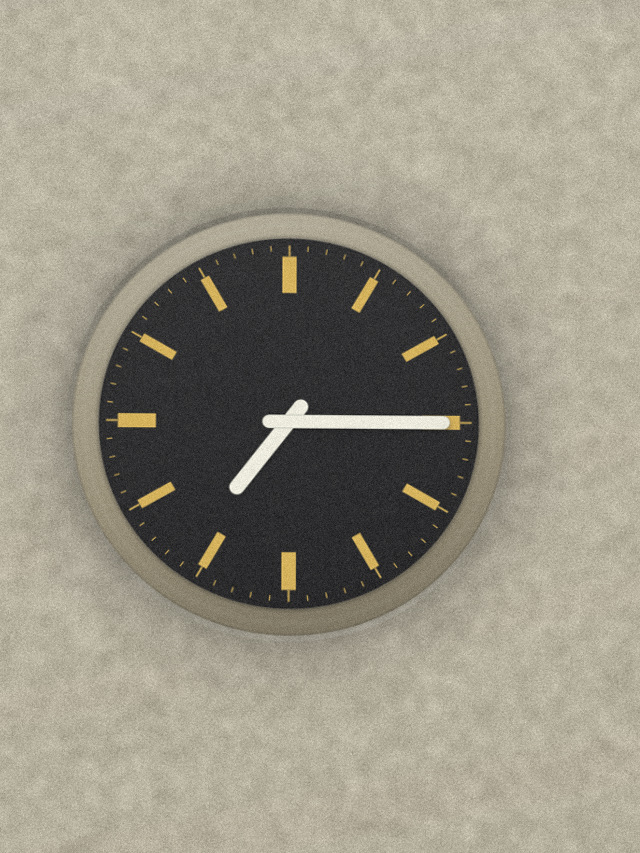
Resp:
**7:15**
